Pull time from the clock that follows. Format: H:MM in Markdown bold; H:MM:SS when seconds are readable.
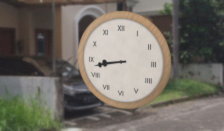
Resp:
**8:43**
